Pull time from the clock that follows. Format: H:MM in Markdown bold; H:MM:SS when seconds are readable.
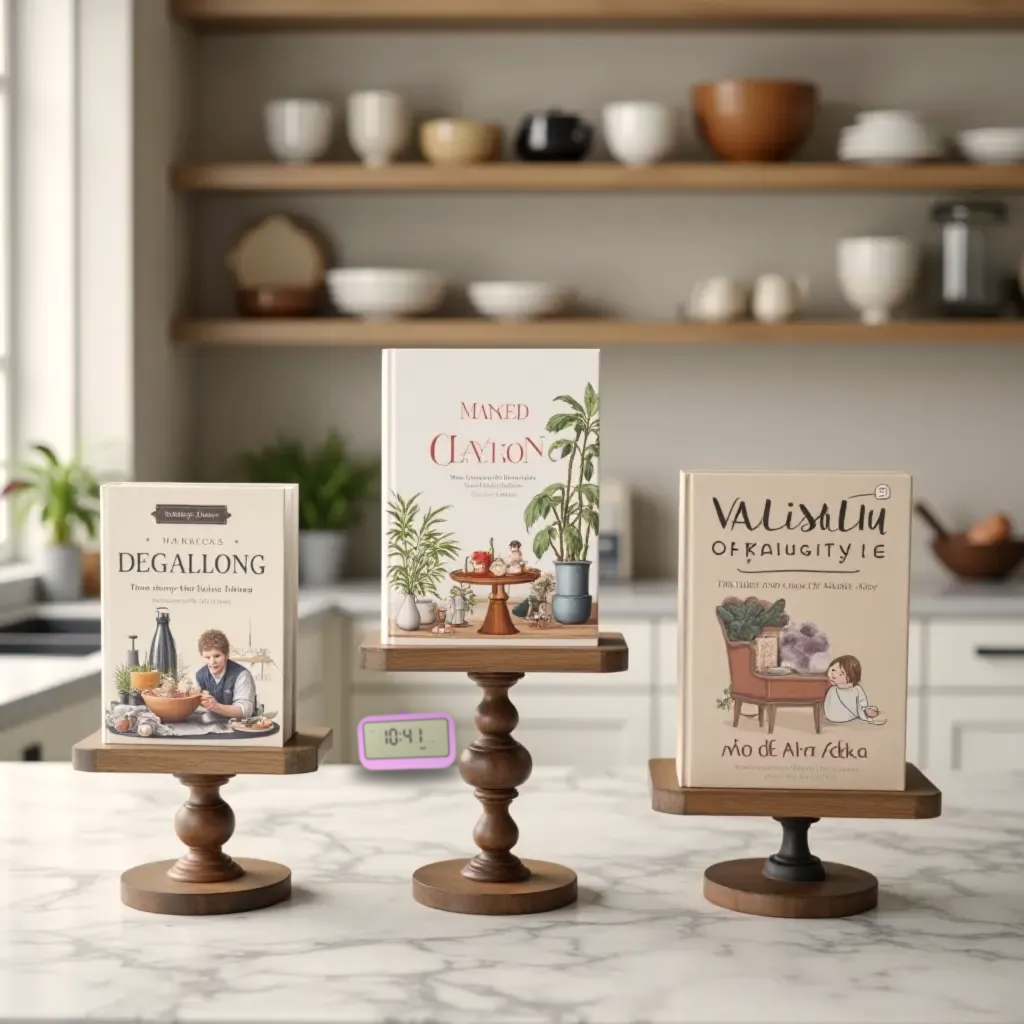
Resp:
**10:41**
